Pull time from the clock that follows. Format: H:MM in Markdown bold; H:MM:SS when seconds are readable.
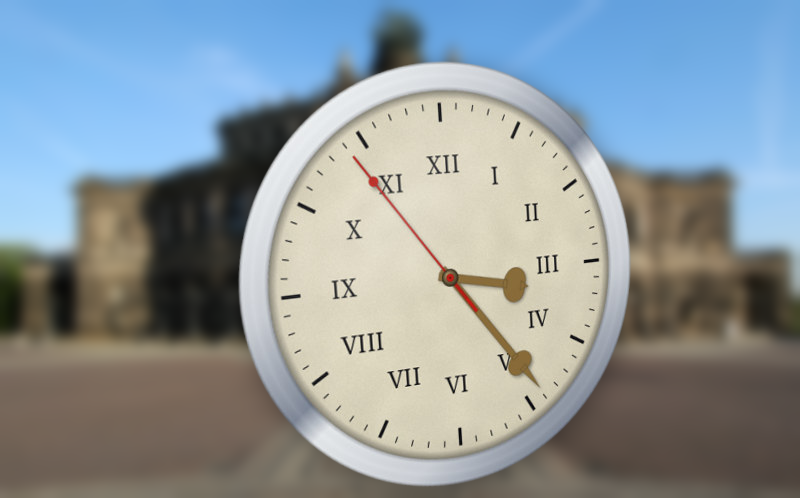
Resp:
**3:23:54**
